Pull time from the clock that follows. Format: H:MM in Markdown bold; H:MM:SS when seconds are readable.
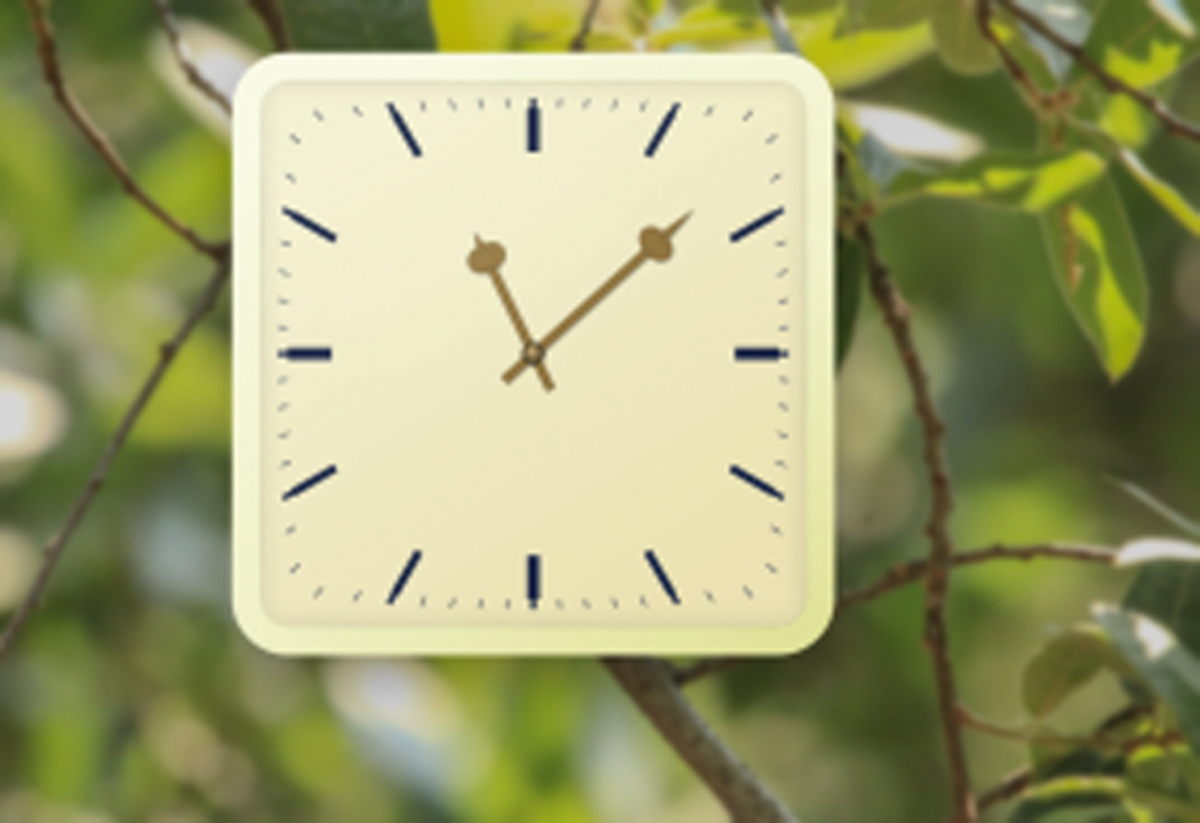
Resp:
**11:08**
